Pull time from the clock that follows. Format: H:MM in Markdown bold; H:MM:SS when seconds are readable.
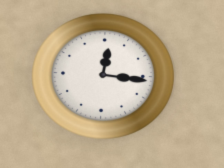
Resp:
**12:16**
